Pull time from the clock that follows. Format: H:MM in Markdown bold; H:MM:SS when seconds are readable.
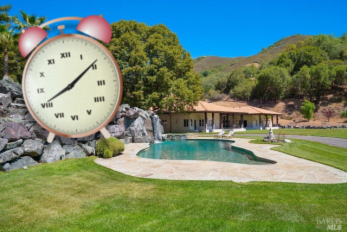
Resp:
**8:09**
